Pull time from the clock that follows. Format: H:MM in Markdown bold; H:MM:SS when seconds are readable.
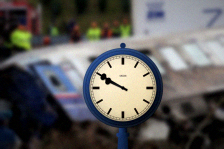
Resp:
**9:50**
